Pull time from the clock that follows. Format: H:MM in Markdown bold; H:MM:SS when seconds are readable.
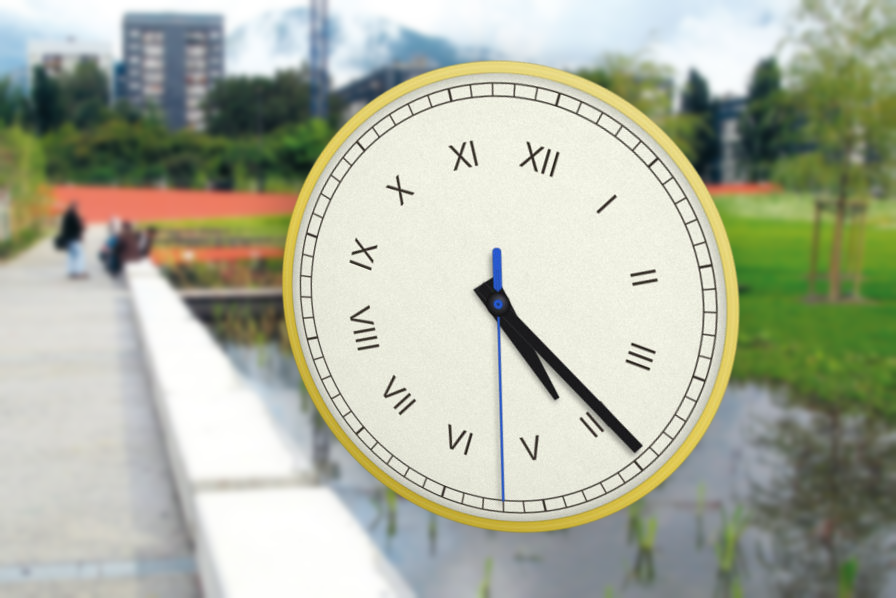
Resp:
**4:19:27**
